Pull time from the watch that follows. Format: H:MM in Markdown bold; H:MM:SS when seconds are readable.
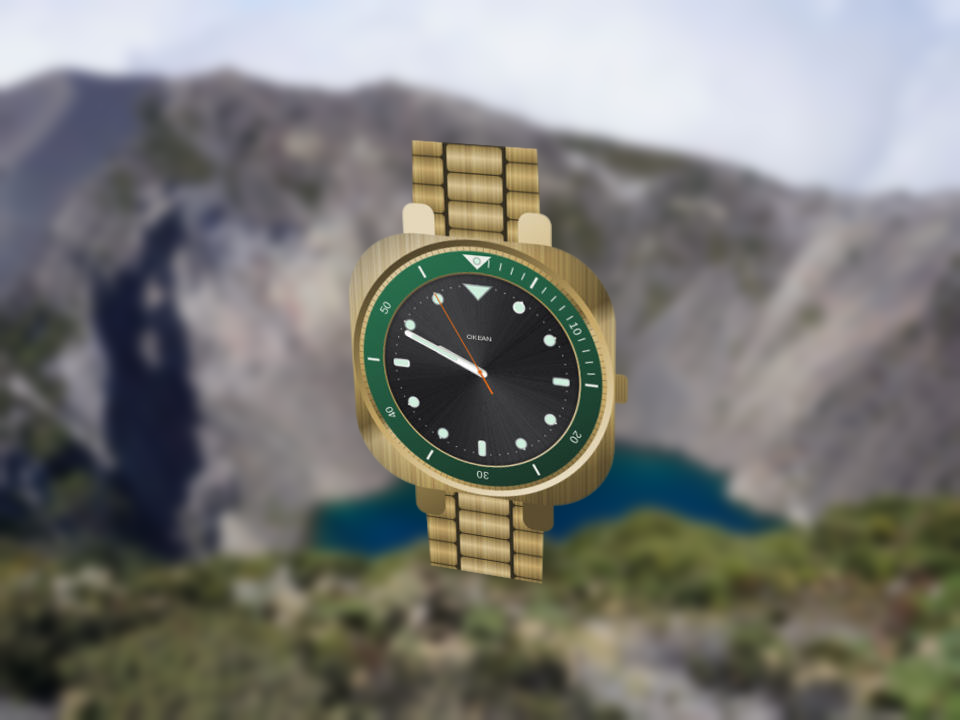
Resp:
**9:48:55**
